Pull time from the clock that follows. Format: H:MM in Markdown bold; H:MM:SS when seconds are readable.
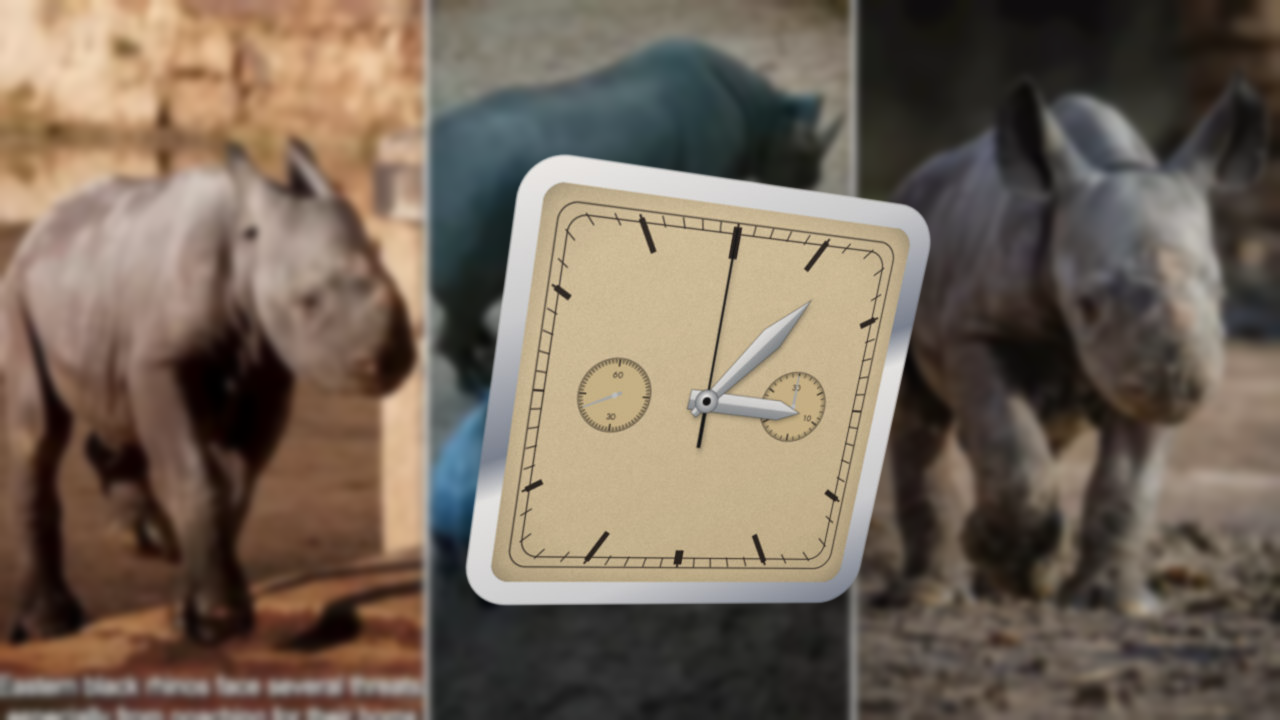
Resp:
**3:06:41**
